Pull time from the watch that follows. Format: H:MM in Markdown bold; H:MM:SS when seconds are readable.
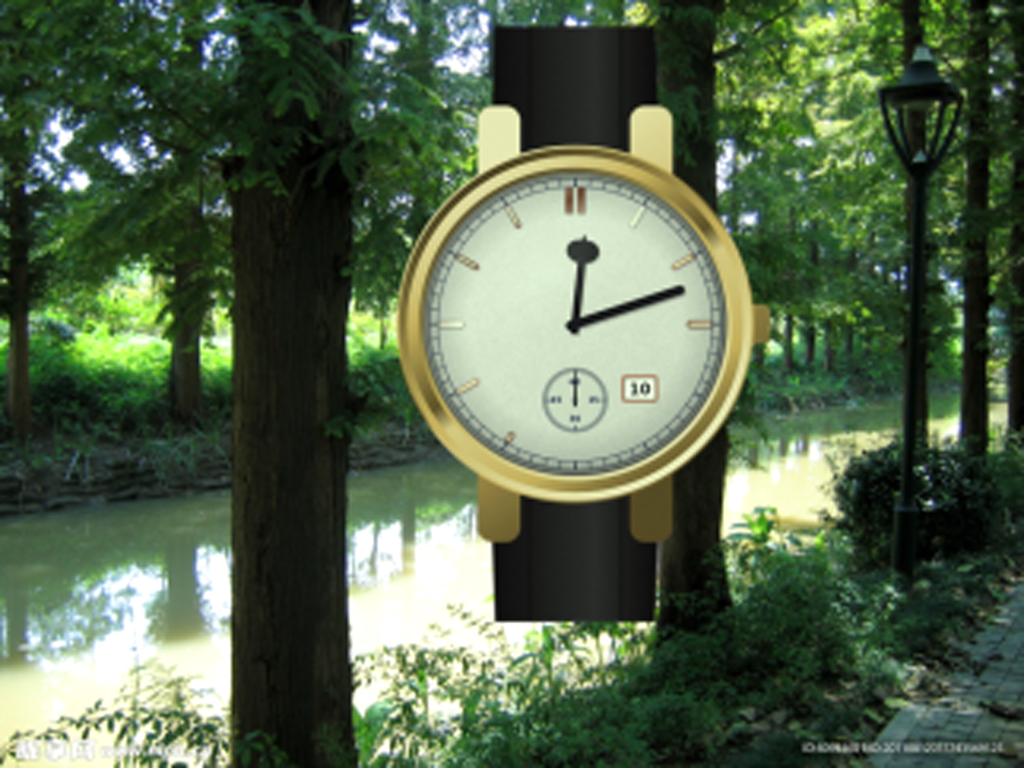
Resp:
**12:12**
